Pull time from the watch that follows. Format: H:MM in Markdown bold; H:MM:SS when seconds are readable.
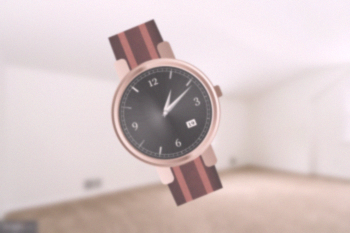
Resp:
**1:11**
